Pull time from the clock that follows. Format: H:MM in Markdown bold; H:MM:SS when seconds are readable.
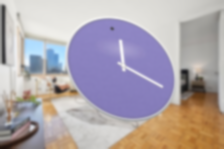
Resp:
**12:21**
